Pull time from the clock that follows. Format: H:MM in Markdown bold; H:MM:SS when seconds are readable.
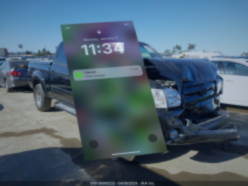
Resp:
**11:34**
